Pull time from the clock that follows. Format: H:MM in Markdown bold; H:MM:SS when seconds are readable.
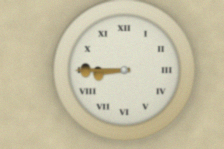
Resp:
**8:45**
